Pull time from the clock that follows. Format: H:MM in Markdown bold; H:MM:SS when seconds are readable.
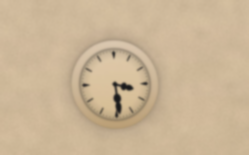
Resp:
**3:29**
